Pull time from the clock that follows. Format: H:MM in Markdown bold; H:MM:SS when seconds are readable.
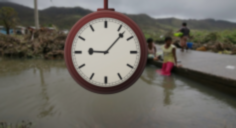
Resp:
**9:07**
